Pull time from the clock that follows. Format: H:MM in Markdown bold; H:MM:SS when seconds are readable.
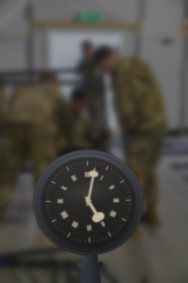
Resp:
**5:02**
